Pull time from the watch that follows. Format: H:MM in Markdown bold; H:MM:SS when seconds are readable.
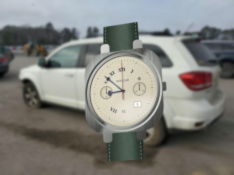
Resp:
**8:52**
